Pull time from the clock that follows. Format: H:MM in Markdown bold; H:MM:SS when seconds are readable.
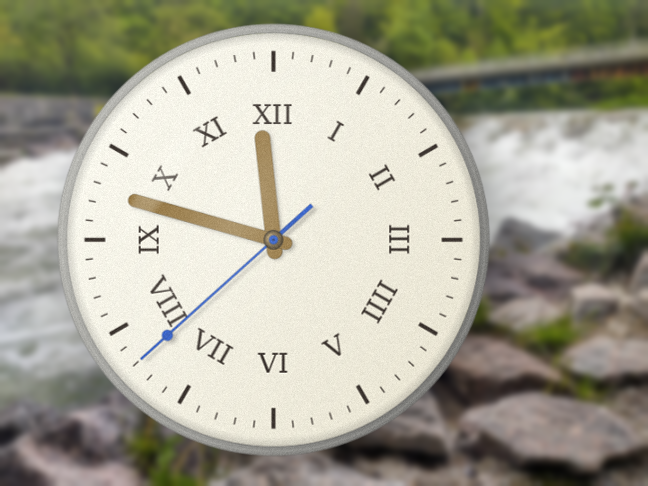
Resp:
**11:47:38**
